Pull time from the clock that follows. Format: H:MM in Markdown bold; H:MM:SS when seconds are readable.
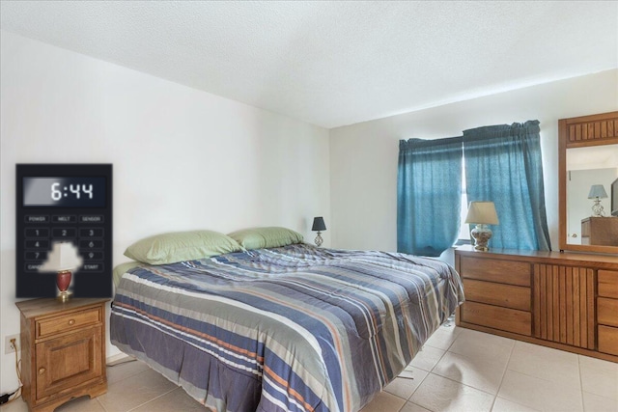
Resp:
**6:44**
